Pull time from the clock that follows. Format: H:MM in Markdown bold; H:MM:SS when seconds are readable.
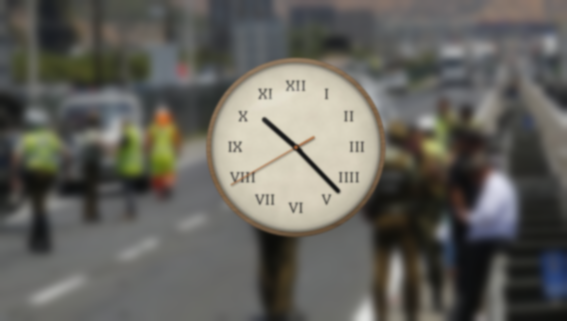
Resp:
**10:22:40**
